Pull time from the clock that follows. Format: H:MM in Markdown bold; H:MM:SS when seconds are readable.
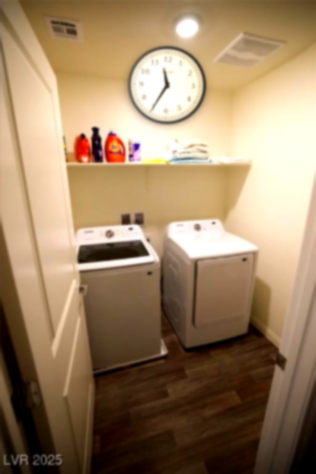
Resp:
**11:35**
